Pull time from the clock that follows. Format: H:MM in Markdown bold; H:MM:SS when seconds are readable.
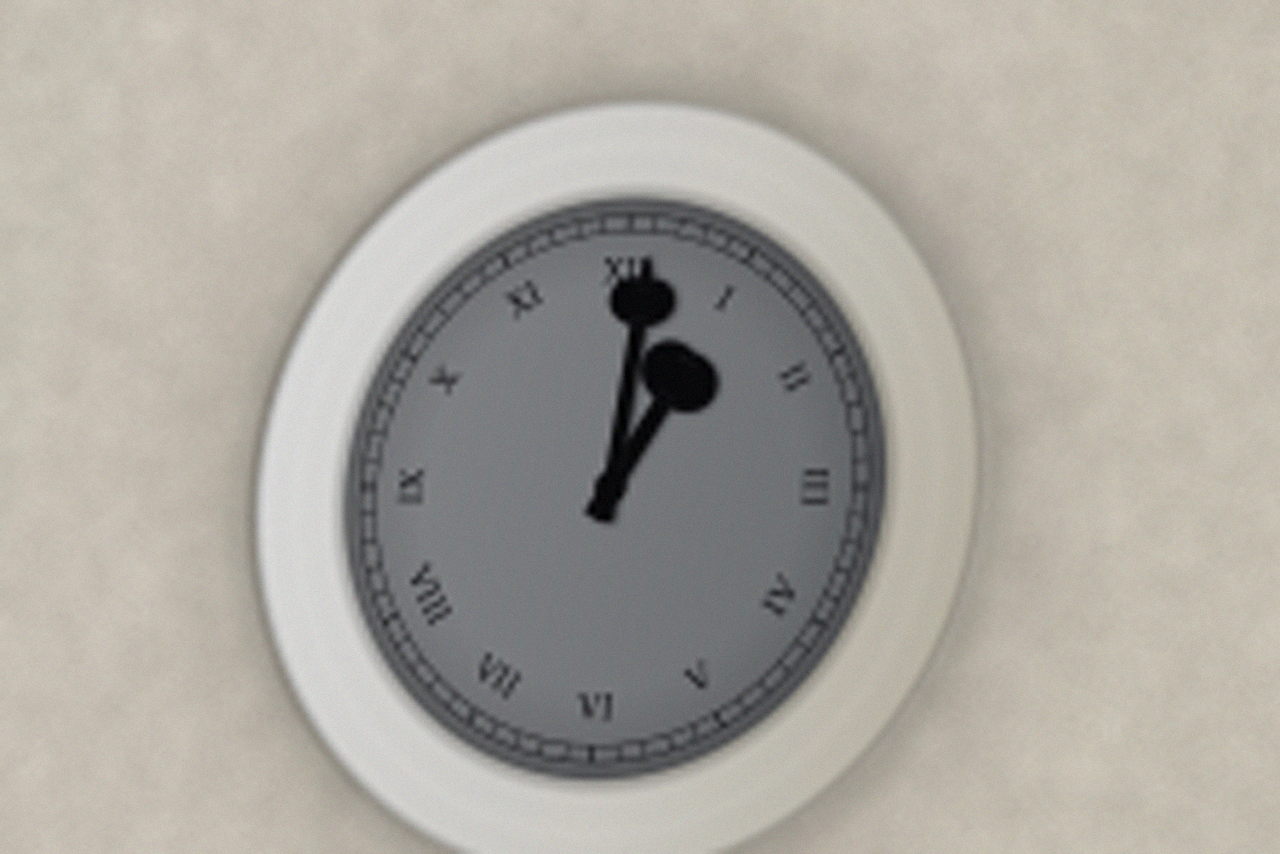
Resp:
**1:01**
